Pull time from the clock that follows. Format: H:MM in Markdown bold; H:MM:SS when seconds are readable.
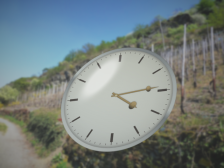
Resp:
**4:14**
